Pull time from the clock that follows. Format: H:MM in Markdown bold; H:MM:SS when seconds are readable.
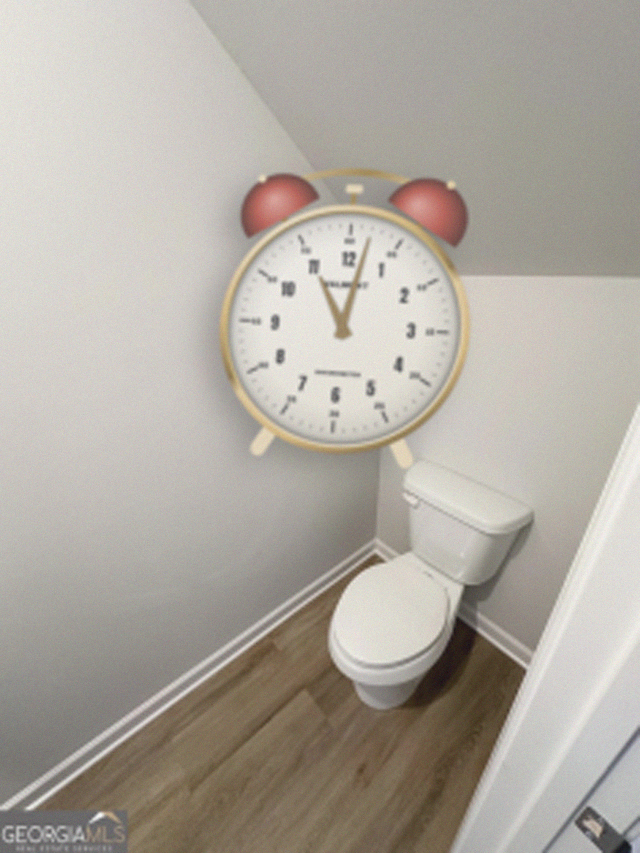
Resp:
**11:02**
